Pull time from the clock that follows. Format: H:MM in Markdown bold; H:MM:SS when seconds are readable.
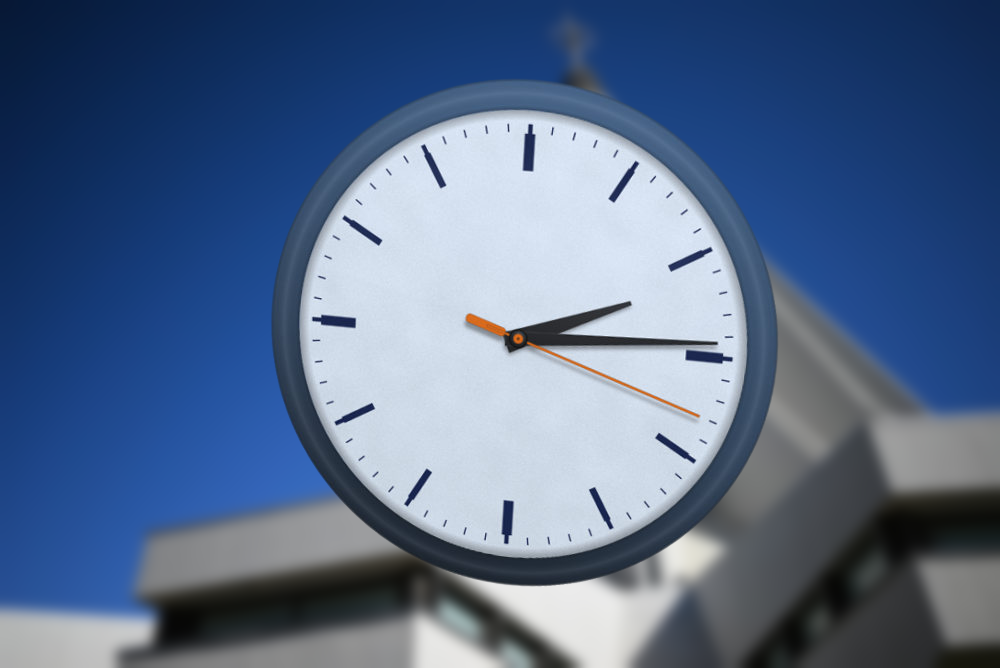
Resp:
**2:14:18**
